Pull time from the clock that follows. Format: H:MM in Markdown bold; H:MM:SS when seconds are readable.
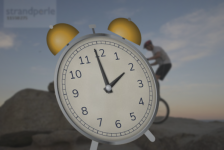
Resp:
**1:59**
